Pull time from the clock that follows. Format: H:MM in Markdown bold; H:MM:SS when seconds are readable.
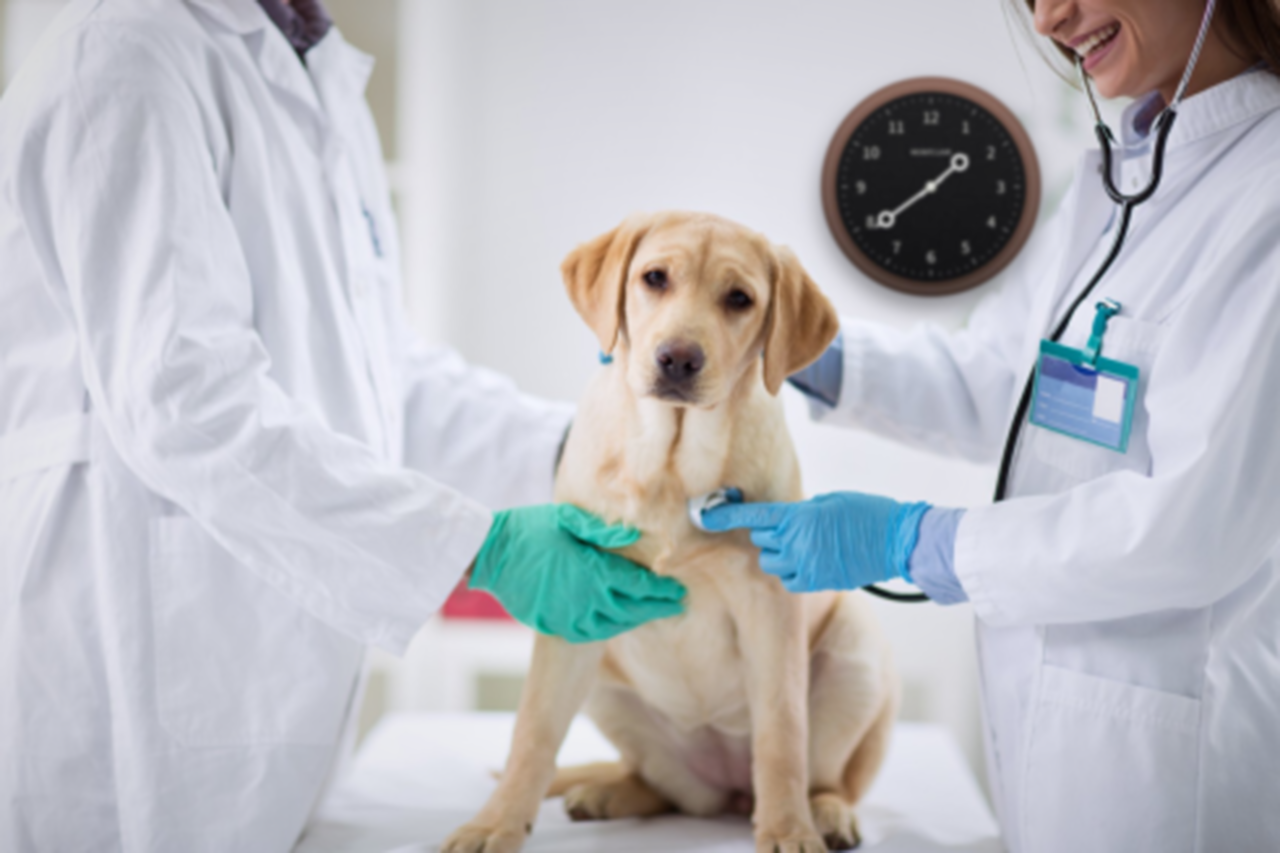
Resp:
**1:39**
